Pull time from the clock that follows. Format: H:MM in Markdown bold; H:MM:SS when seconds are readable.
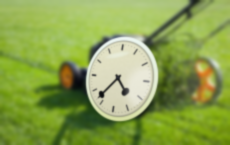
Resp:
**4:37**
